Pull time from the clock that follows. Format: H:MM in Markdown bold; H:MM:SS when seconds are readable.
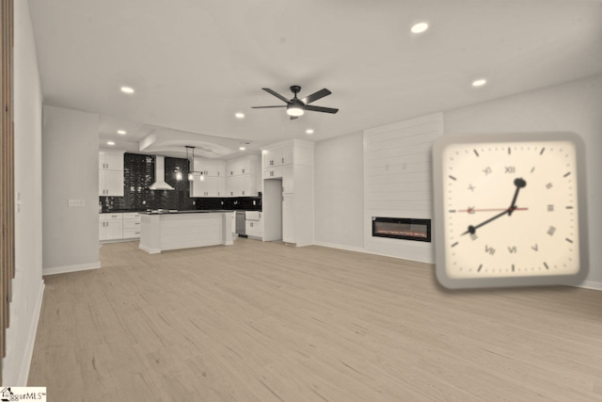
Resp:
**12:40:45**
